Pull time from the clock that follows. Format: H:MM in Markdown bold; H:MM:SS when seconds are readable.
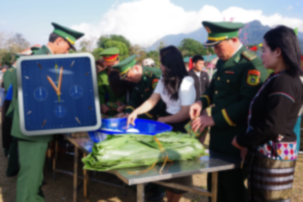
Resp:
**11:02**
